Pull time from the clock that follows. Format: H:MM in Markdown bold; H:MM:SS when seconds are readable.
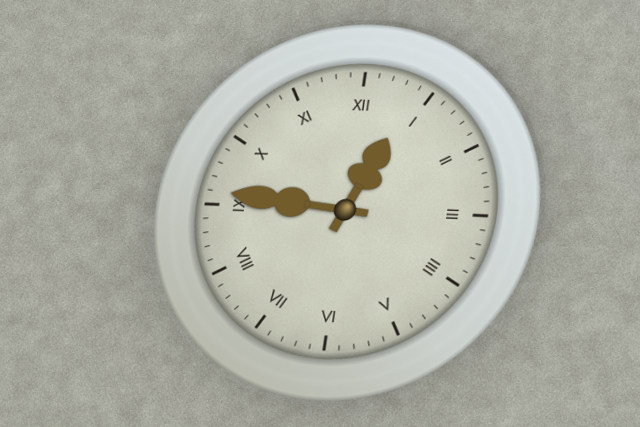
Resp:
**12:46**
